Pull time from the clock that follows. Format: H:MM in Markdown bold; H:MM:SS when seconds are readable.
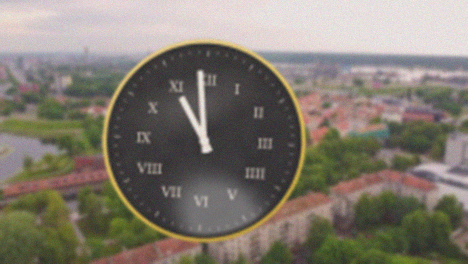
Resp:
**10:59**
